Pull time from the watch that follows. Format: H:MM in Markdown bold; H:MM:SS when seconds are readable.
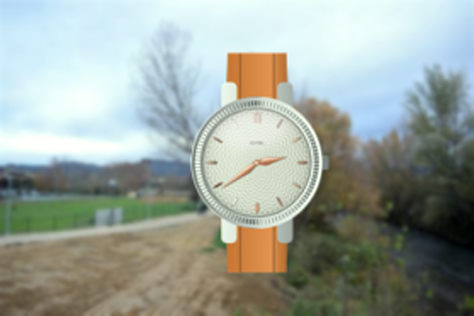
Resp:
**2:39**
